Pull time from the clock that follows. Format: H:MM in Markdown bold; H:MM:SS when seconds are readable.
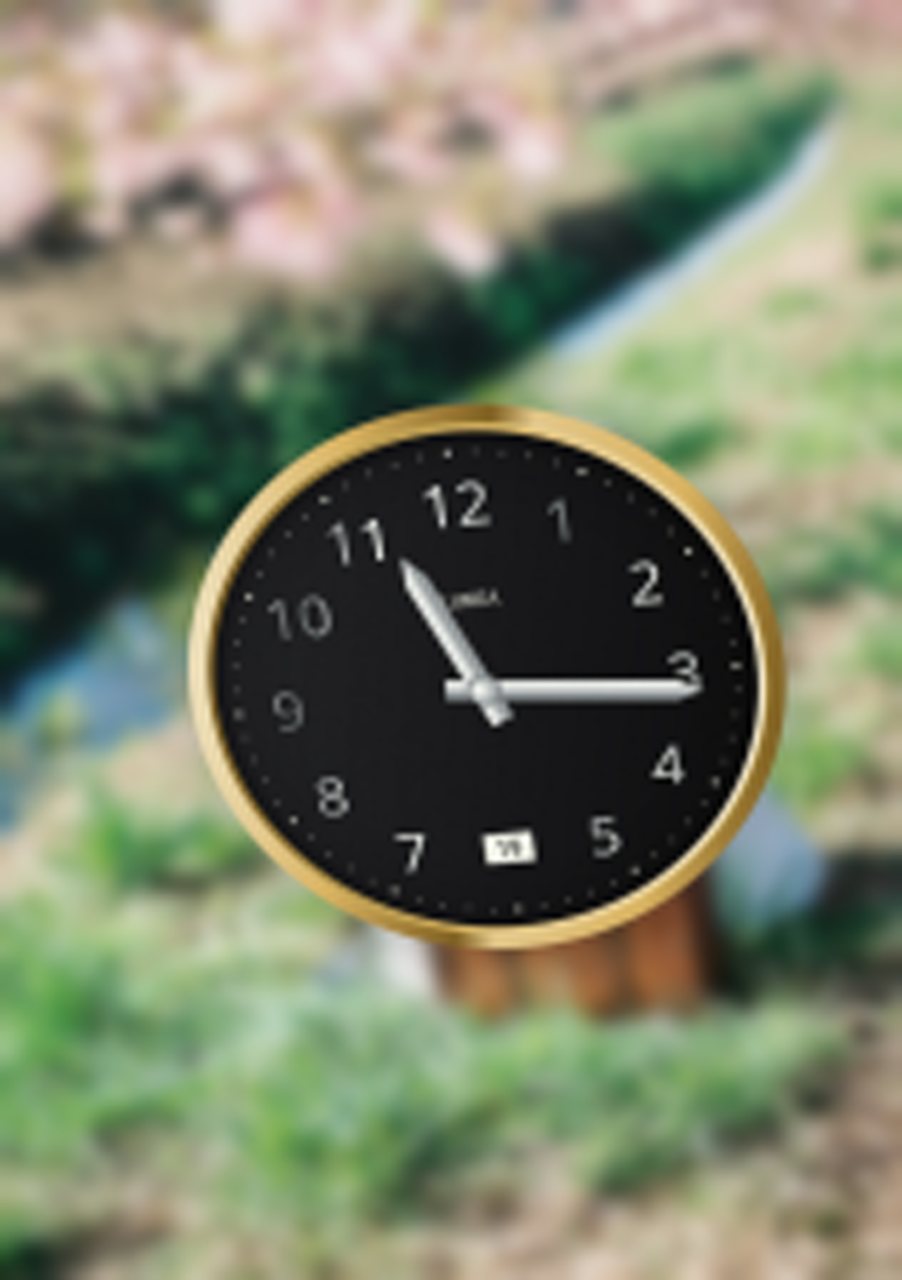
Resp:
**11:16**
